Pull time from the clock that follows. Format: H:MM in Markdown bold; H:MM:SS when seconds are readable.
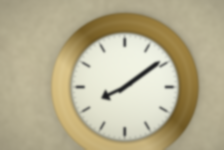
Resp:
**8:09**
